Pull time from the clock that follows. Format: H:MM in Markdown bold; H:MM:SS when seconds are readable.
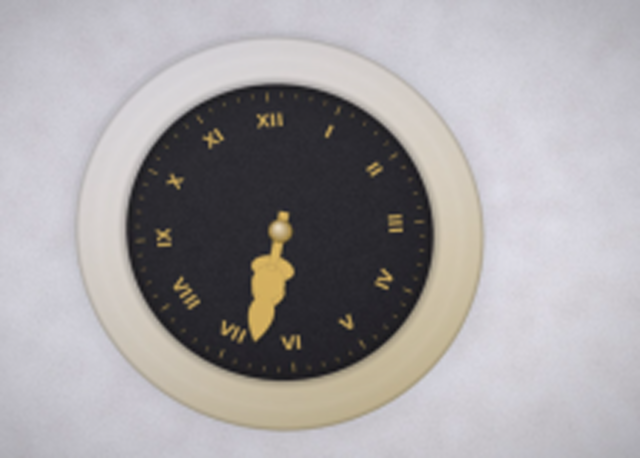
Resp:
**6:33**
